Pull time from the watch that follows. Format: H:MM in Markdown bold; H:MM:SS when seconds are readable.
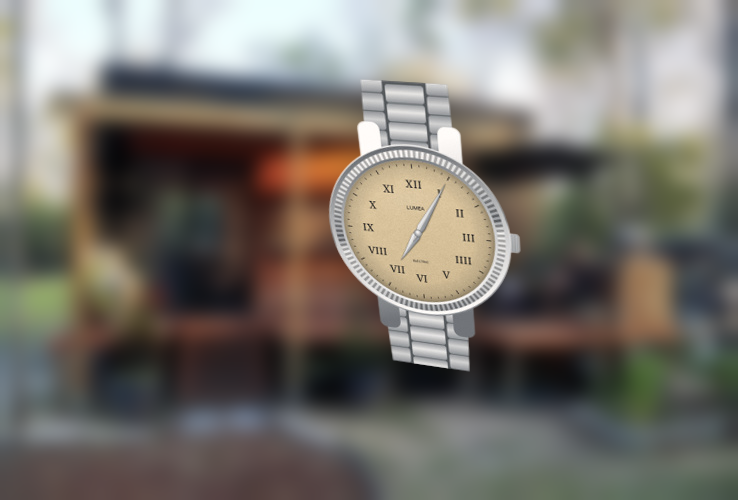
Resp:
**7:05**
